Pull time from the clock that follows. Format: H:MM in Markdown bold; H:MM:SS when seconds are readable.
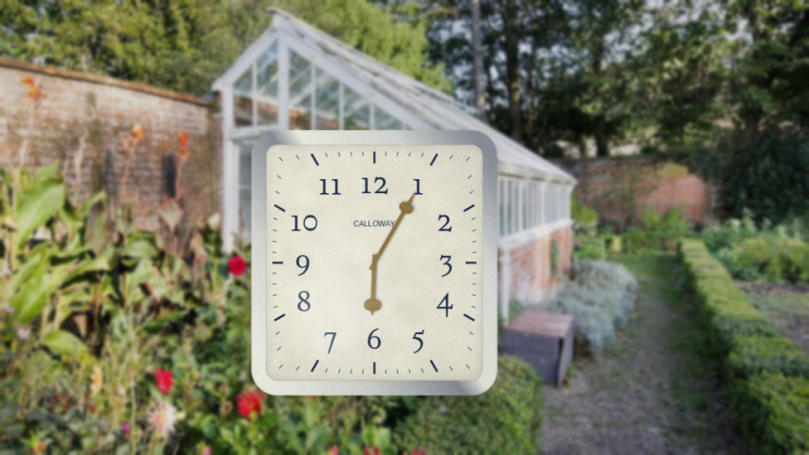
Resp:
**6:05**
